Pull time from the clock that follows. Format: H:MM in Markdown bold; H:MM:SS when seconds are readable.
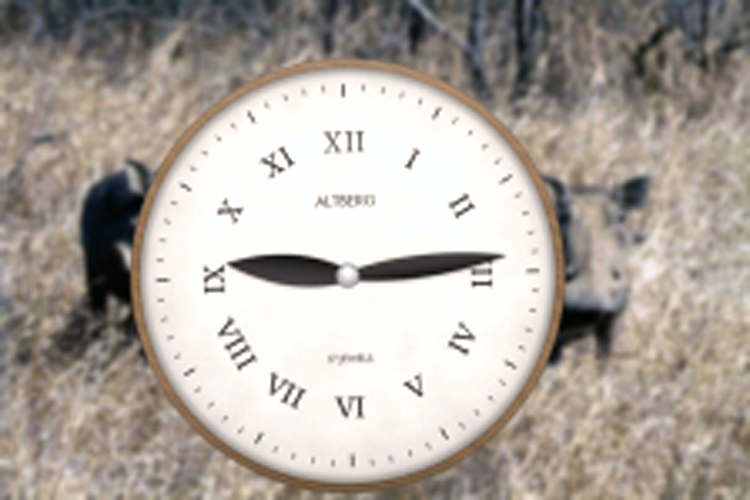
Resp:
**9:14**
